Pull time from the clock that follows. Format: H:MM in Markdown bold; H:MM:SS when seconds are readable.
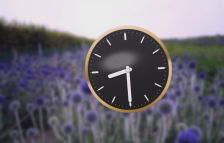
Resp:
**8:30**
